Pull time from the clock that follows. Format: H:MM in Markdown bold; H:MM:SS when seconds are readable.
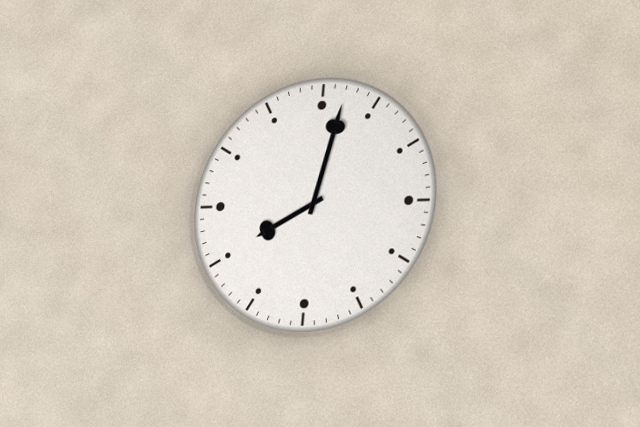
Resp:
**8:02**
